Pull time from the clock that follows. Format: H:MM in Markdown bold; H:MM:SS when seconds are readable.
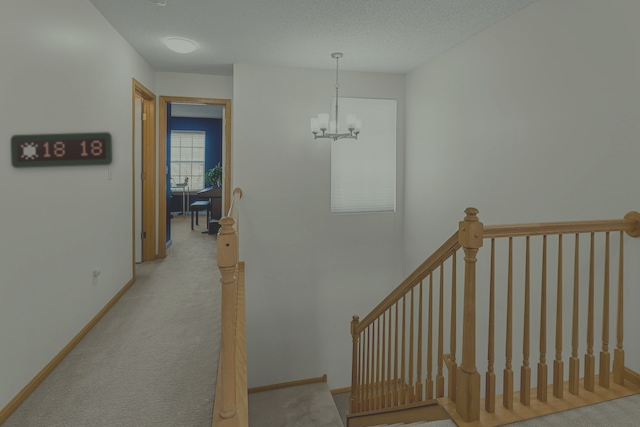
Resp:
**18:18**
